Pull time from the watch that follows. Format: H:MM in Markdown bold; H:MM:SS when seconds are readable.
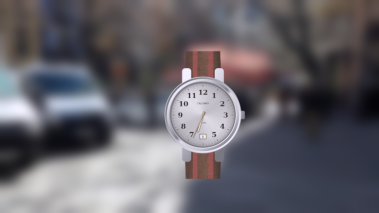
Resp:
**6:34**
